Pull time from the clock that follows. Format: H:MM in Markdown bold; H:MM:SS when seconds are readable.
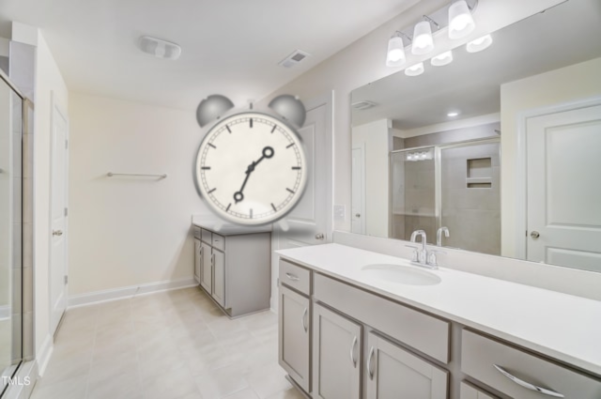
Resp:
**1:34**
